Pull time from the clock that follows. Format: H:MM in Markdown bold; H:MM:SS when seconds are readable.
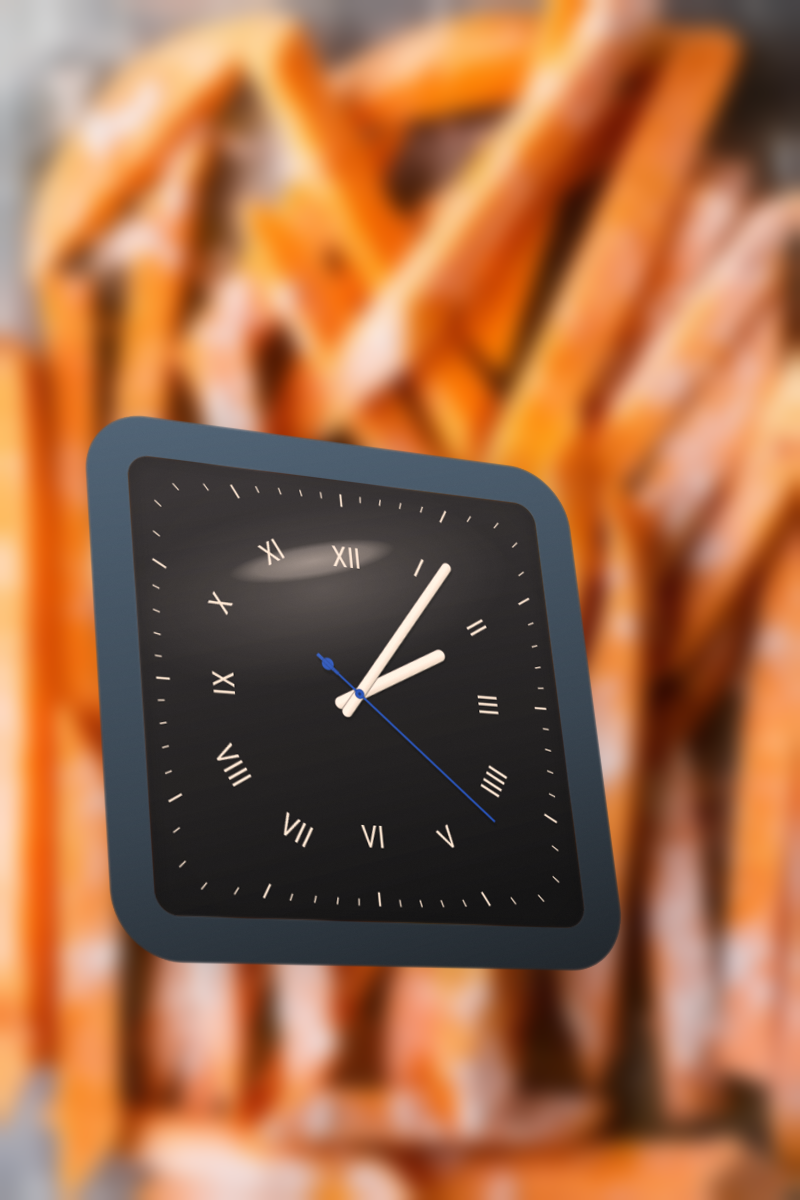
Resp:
**2:06:22**
